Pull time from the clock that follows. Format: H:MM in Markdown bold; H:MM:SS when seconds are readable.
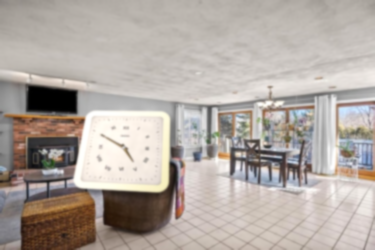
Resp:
**4:50**
